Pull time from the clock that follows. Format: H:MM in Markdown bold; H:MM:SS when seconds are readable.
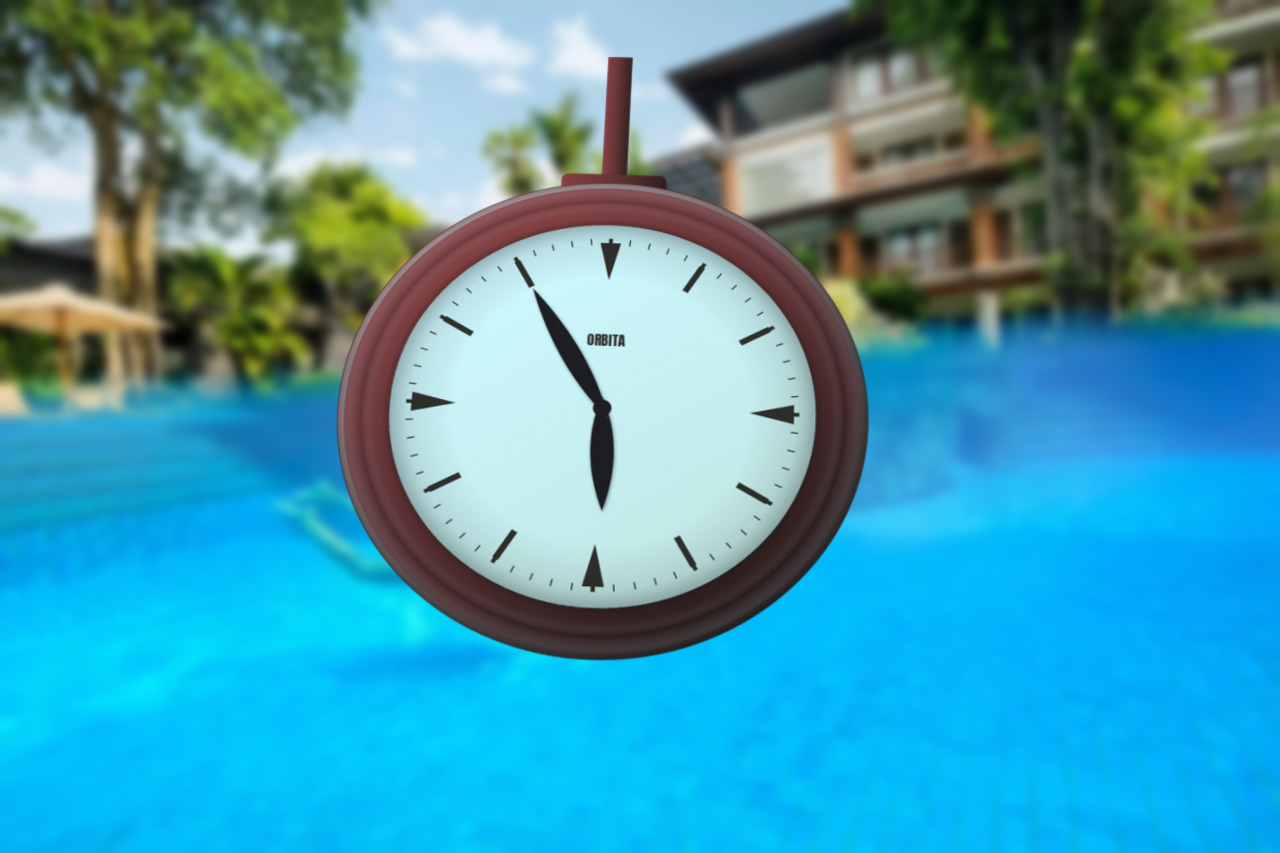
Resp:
**5:55**
